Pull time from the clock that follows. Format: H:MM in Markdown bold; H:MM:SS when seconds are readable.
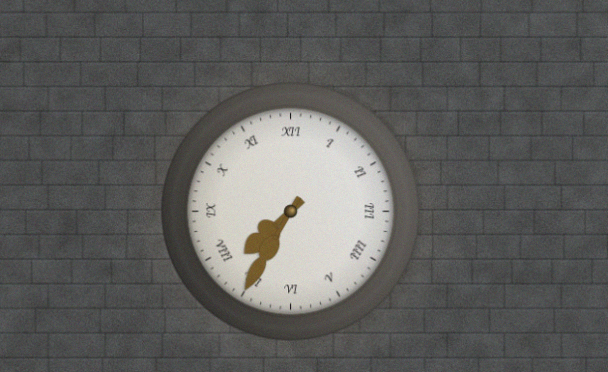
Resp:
**7:35**
